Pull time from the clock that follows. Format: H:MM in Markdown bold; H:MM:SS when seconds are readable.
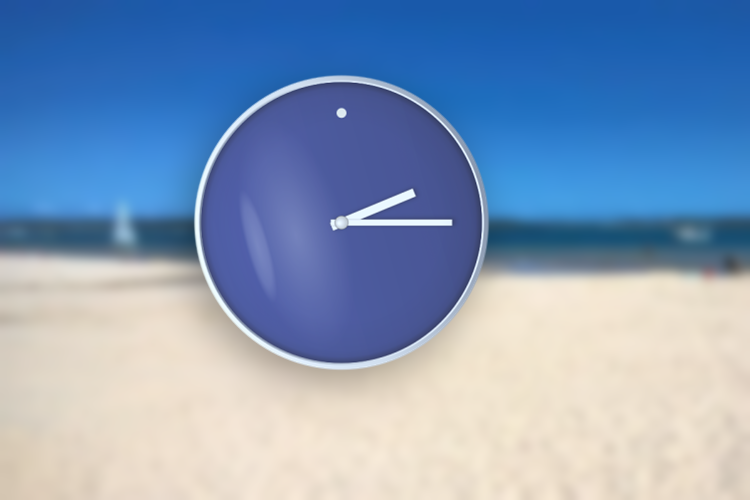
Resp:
**2:15**
